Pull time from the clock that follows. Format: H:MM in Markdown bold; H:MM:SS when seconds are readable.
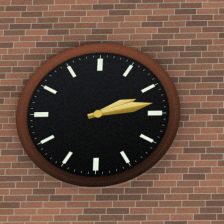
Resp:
**2:13**
